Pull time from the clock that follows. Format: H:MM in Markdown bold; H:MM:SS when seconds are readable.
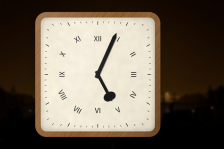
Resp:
**5:04**
